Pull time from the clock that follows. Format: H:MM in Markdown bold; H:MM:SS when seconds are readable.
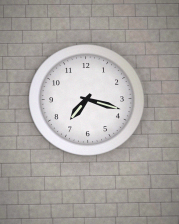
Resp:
**7:18**
